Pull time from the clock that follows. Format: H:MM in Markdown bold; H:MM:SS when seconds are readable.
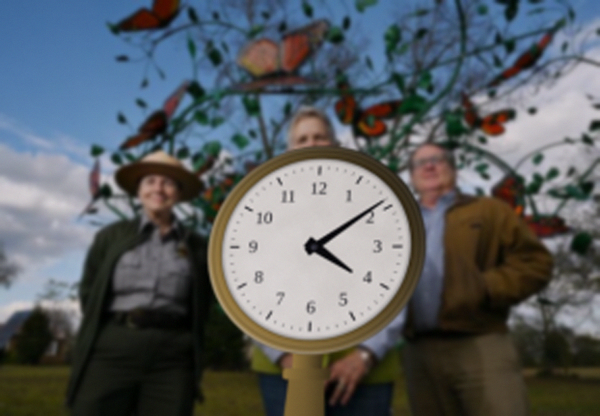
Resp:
**4:09**
